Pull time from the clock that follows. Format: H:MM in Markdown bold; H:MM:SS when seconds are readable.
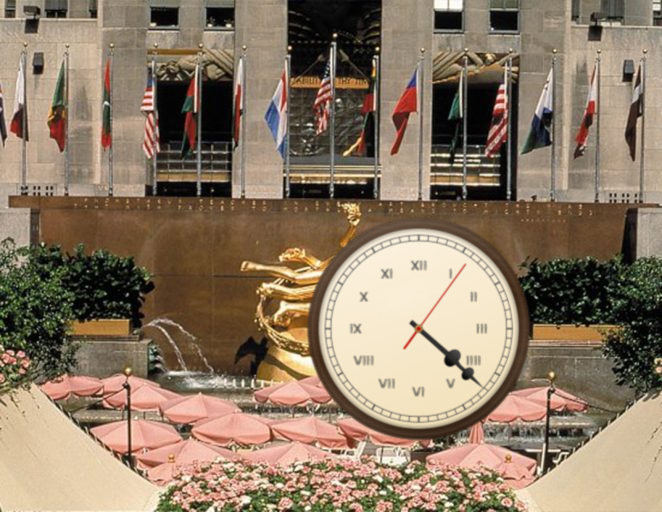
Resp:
**4:22:06**
